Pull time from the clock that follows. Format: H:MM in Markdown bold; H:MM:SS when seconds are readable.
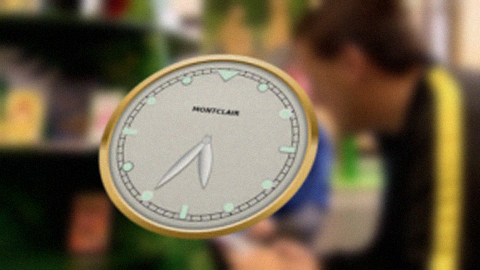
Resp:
**5:35**
